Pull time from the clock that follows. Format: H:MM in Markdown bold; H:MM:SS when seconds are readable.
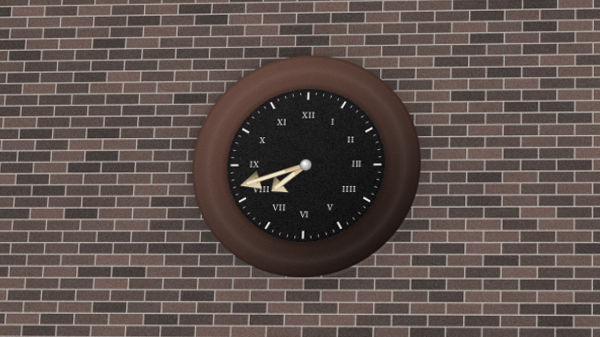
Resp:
**7:42**
